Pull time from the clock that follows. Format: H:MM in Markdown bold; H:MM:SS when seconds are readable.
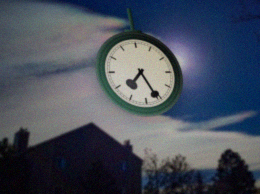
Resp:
**7:26**
